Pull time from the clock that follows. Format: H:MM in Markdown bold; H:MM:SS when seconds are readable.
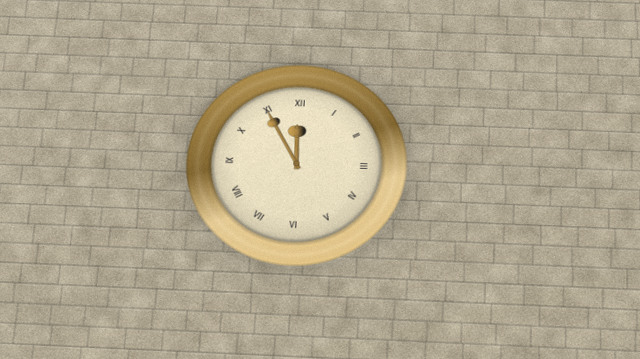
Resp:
**11:55**
